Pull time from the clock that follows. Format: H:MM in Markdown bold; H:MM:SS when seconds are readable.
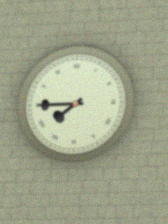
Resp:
**7:45**
